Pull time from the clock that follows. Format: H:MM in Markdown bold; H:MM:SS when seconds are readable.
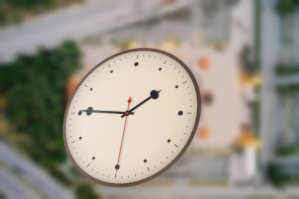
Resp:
**1:45:30**
